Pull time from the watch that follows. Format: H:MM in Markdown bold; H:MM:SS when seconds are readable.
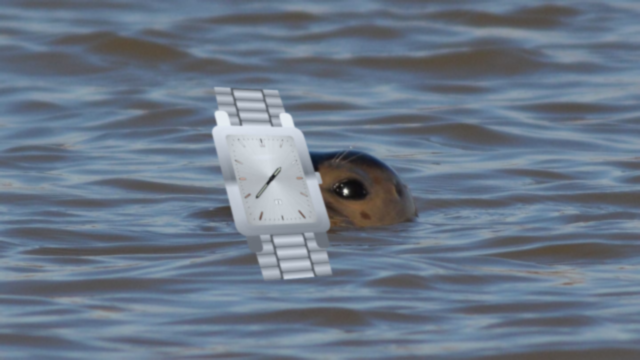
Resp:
**1:38**
